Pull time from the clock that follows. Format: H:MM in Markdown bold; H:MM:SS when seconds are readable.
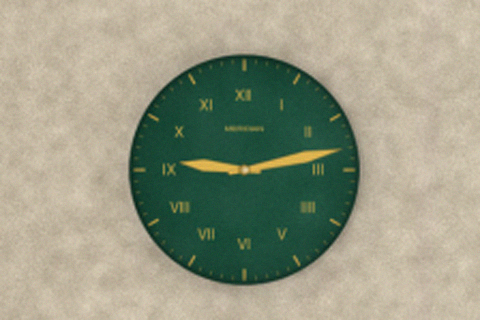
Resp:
**9:13**
